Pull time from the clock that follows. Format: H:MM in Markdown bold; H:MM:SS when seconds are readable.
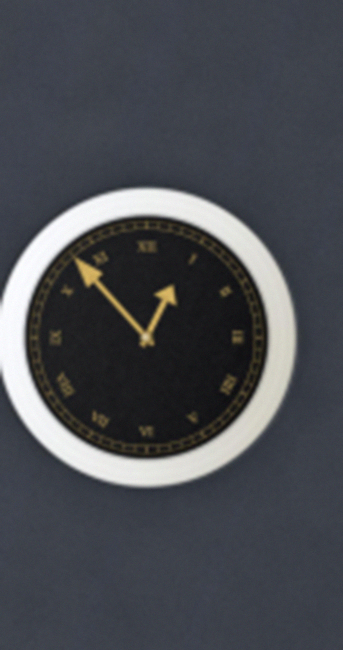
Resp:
**12:53**
